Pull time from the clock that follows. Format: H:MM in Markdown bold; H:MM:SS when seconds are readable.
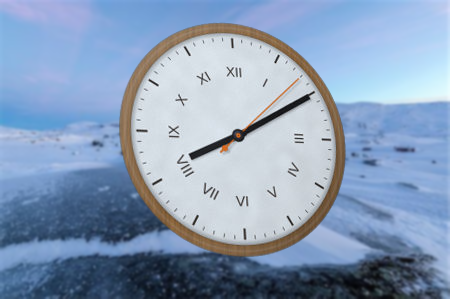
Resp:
**8:10:08**
